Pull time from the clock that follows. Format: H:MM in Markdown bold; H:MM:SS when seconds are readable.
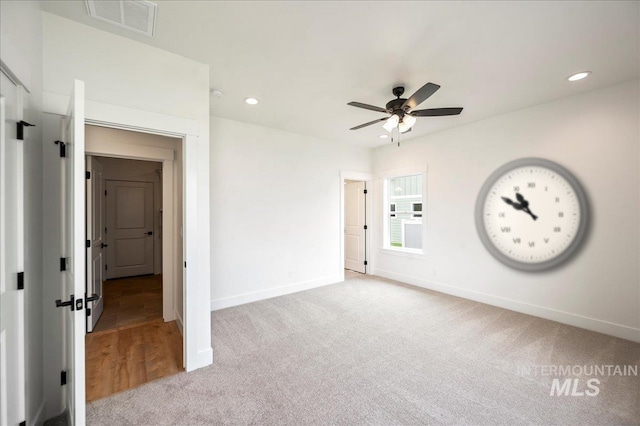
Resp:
**10:50**
